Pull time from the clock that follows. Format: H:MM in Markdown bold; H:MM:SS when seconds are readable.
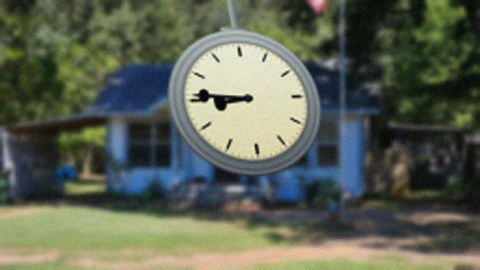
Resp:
**8:46**
